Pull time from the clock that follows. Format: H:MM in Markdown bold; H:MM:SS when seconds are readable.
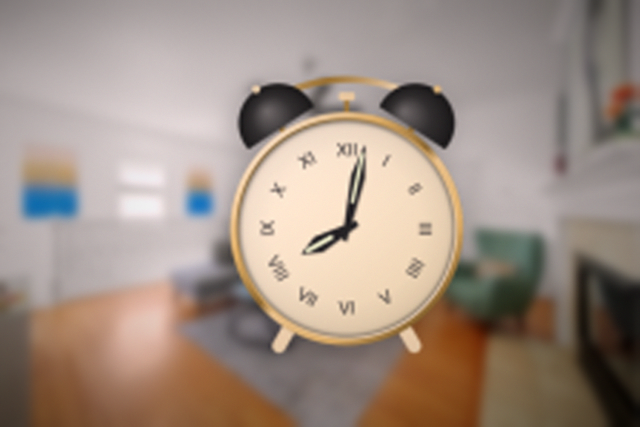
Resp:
**8:02**
